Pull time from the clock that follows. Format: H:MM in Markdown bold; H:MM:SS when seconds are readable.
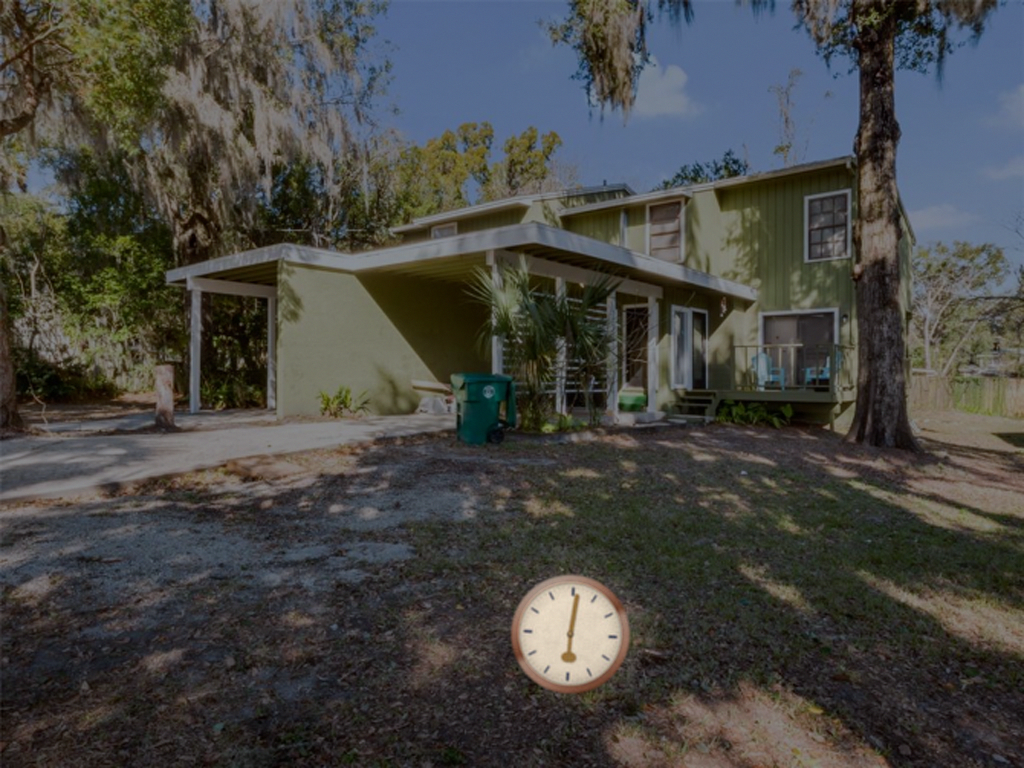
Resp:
**6:01**
